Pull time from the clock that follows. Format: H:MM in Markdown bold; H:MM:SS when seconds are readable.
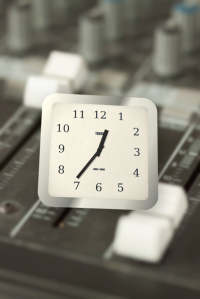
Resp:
**12:36**
